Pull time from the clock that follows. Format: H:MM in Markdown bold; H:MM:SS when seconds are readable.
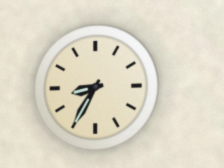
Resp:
**8:35**
